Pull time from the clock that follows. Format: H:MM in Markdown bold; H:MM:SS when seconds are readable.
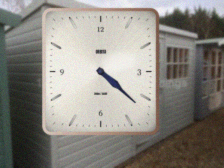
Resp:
**4:22**
